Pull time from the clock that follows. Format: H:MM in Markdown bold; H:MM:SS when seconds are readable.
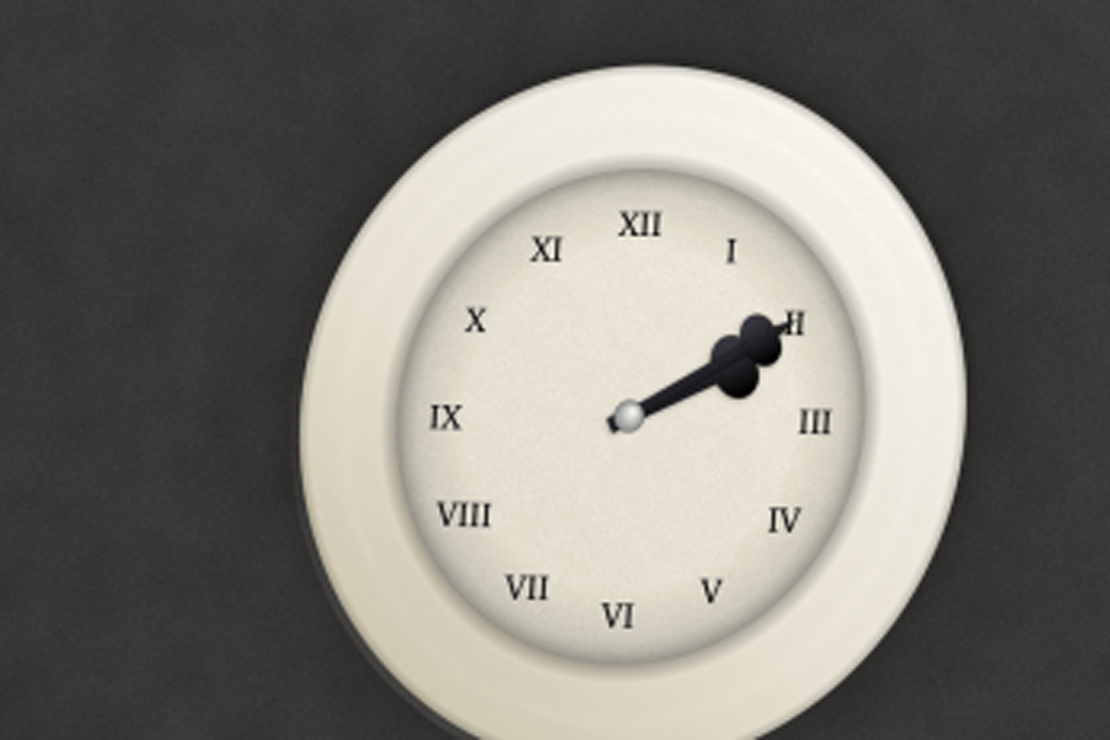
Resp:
**2:10**
